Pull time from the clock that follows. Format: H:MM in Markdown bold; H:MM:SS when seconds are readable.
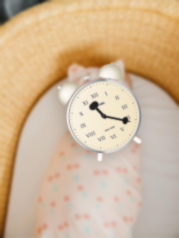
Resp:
**11:21**
